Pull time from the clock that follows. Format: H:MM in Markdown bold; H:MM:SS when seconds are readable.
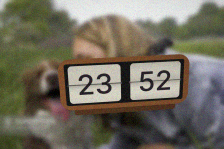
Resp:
**23:52**
